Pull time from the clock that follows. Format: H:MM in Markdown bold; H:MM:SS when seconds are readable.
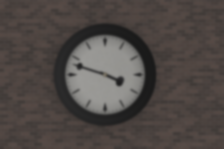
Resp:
**3:48**
